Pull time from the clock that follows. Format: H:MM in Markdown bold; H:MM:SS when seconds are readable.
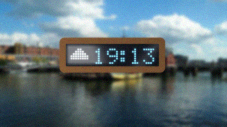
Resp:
**19:13**
